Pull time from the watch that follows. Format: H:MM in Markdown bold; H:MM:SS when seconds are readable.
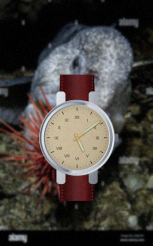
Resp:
**5:09**
